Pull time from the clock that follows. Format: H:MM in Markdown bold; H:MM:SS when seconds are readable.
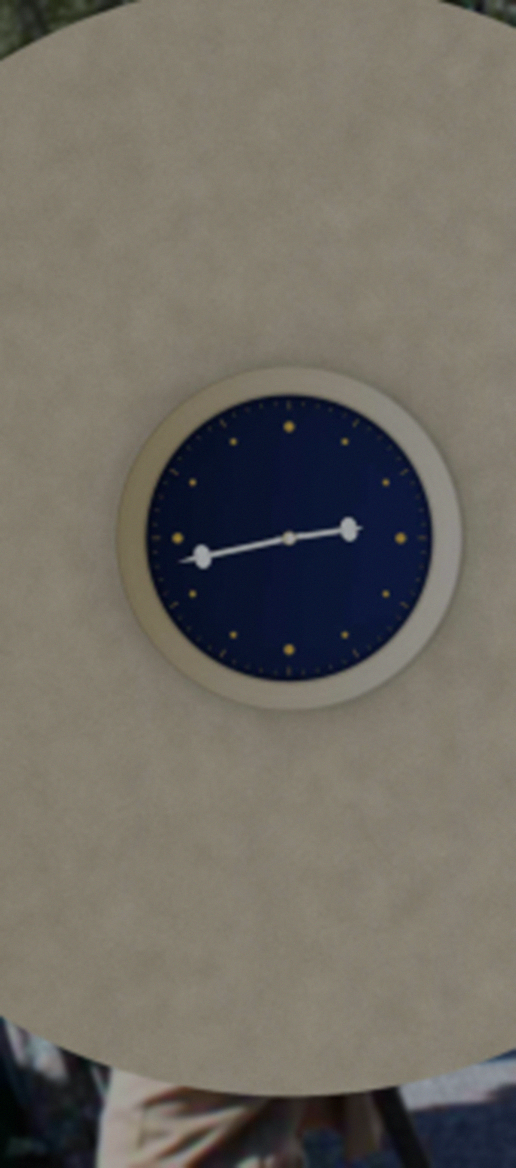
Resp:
**2:43**
